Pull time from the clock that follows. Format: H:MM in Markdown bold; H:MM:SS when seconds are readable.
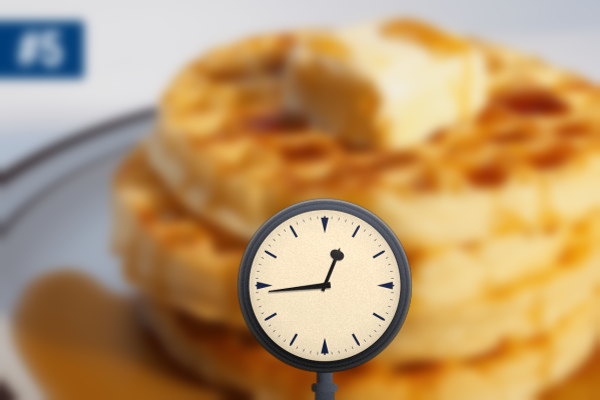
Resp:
**12:44**
